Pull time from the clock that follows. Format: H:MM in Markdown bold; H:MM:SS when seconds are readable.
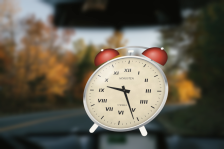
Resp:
**9:26**
